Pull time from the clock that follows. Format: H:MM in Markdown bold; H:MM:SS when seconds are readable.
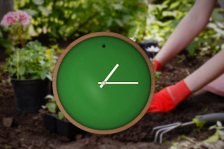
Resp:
**1:15**
